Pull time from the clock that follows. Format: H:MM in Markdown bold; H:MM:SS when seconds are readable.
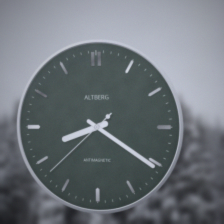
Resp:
**8:20:38**
